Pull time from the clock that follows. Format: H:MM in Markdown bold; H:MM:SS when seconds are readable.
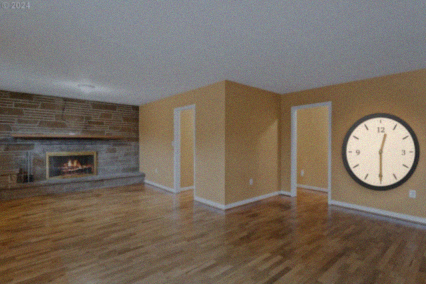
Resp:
**12:30**
